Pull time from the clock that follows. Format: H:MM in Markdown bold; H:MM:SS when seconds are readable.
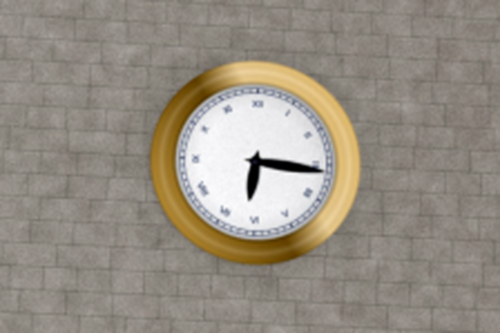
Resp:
**6:16**
